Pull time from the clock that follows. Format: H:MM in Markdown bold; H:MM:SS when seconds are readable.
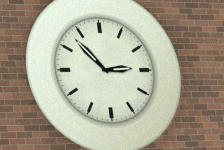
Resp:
**2:53**
